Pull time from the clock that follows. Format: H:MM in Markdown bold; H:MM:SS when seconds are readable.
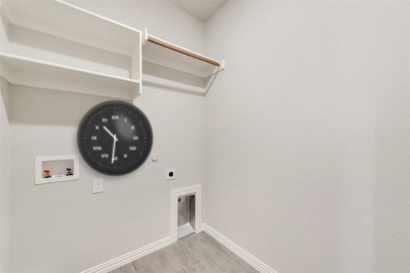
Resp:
**10:31**
